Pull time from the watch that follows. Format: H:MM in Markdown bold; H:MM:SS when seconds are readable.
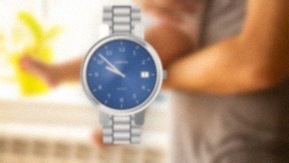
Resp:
**9:52**
